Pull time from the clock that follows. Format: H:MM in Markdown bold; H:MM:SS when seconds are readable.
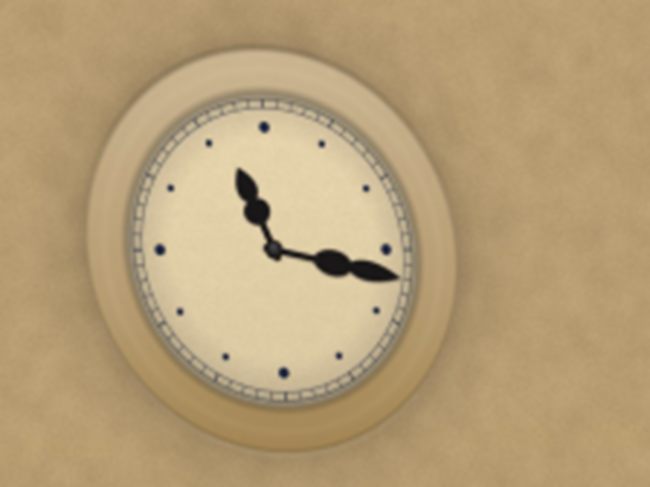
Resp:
**11:17**
